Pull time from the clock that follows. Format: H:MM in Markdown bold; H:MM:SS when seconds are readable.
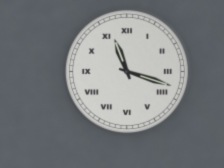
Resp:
**11:18**
